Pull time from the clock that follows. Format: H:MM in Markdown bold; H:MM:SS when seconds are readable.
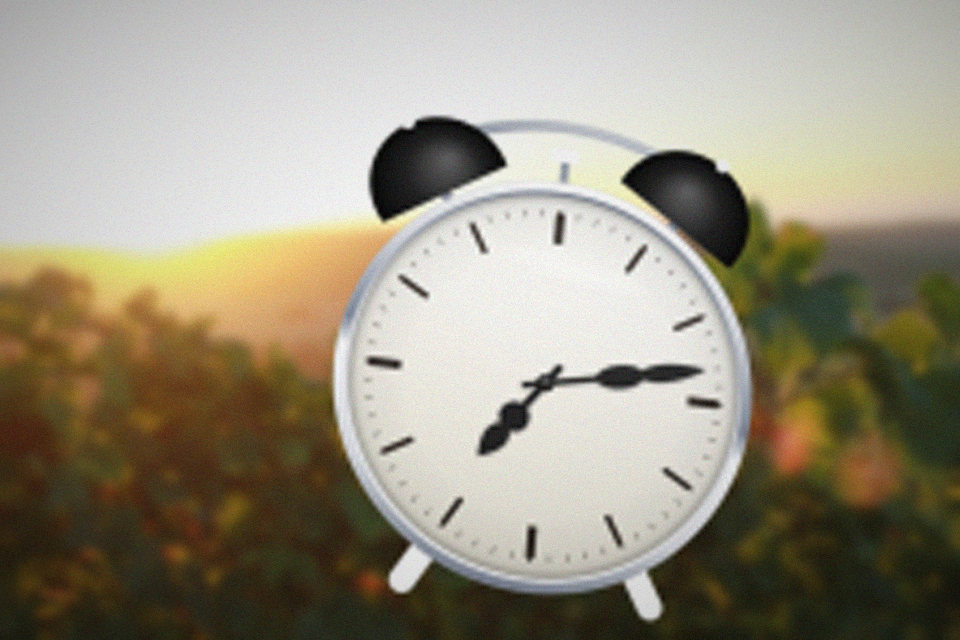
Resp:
**7:13**
